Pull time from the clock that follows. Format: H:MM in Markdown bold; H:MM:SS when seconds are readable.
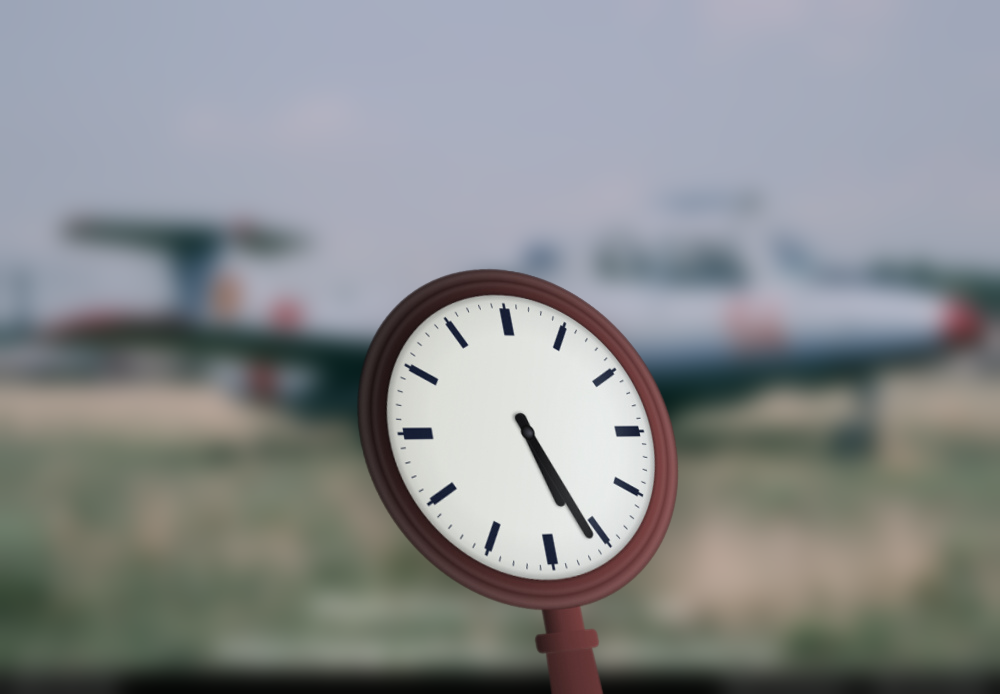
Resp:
**5:26**
